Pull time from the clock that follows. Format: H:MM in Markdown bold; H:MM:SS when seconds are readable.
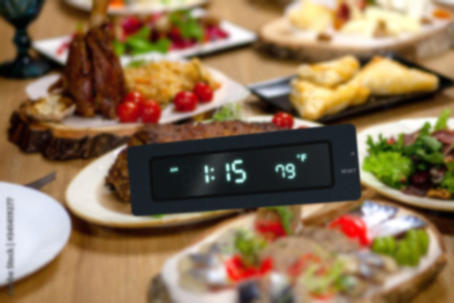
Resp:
**1:15**
